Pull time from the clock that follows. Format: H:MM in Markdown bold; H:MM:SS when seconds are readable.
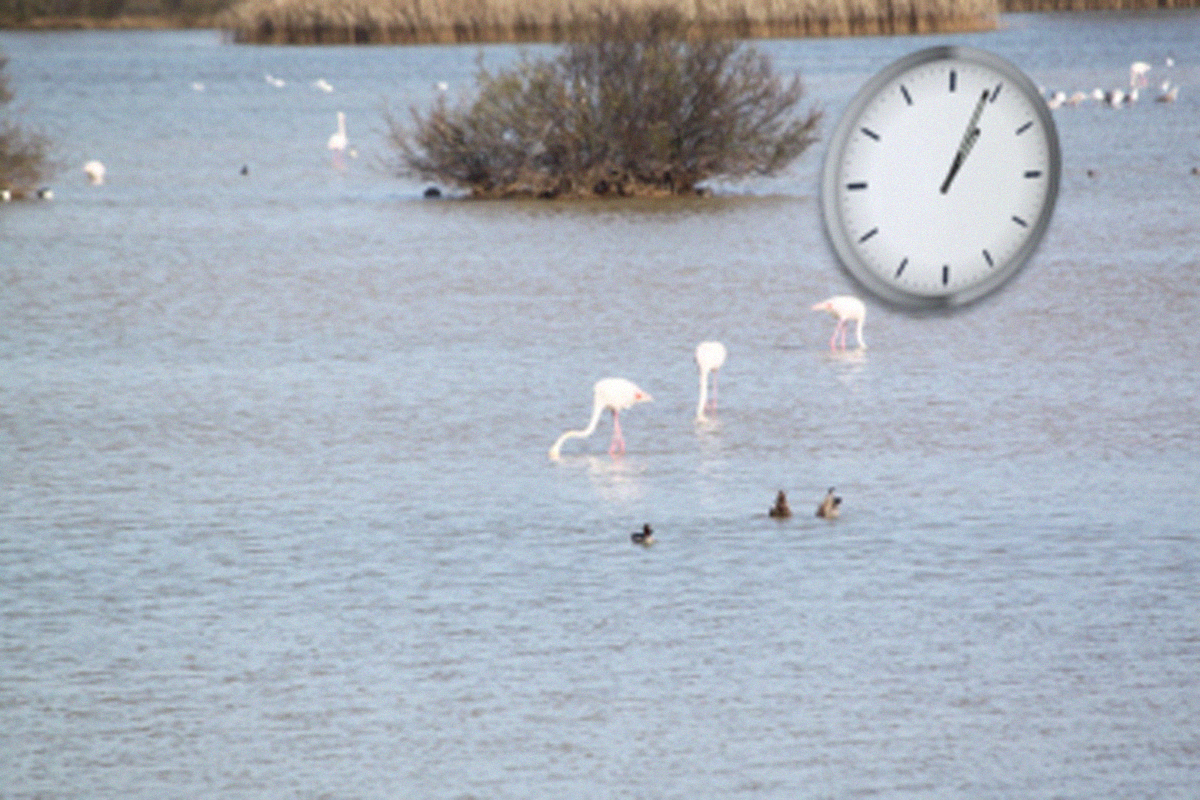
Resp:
**1:04**
